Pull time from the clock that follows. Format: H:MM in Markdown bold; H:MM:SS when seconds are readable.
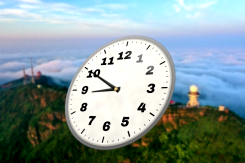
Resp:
**8:50**
